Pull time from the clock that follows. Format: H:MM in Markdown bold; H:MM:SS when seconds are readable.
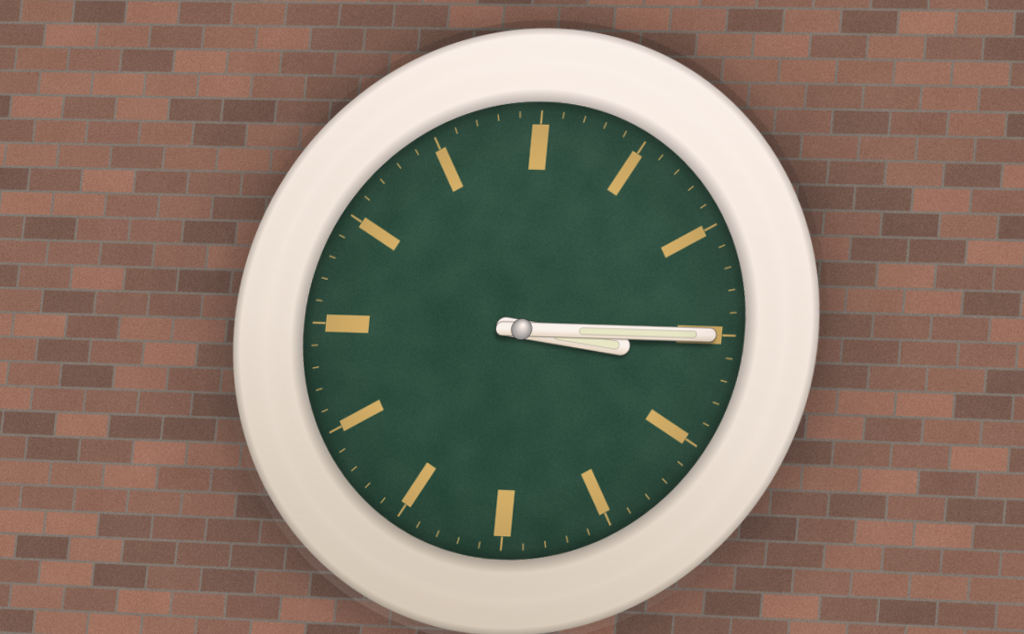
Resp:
**3:15**
